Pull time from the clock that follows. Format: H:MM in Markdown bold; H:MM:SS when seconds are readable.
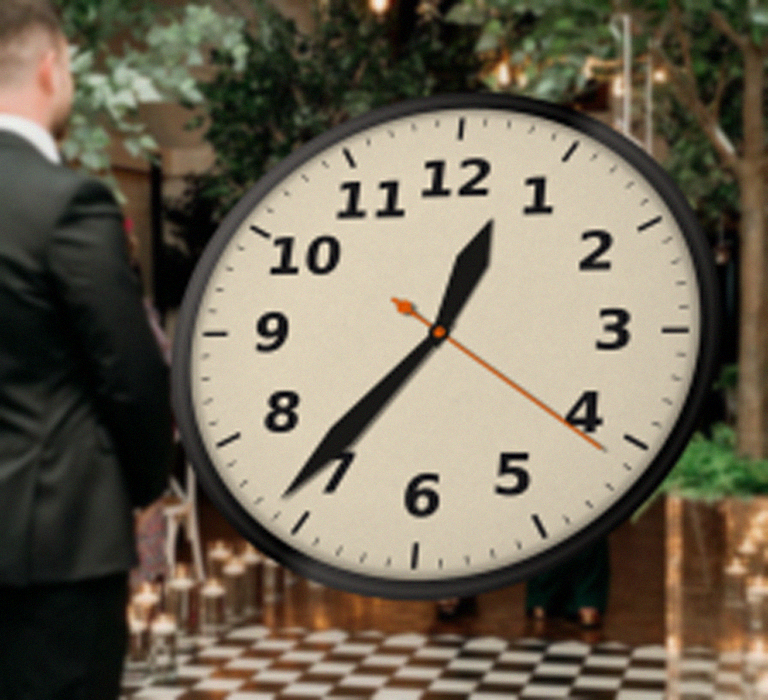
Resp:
**12:36:21**
